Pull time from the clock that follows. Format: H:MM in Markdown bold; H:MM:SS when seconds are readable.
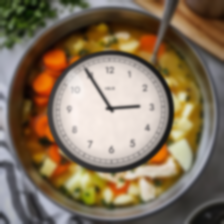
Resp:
**2:55**
